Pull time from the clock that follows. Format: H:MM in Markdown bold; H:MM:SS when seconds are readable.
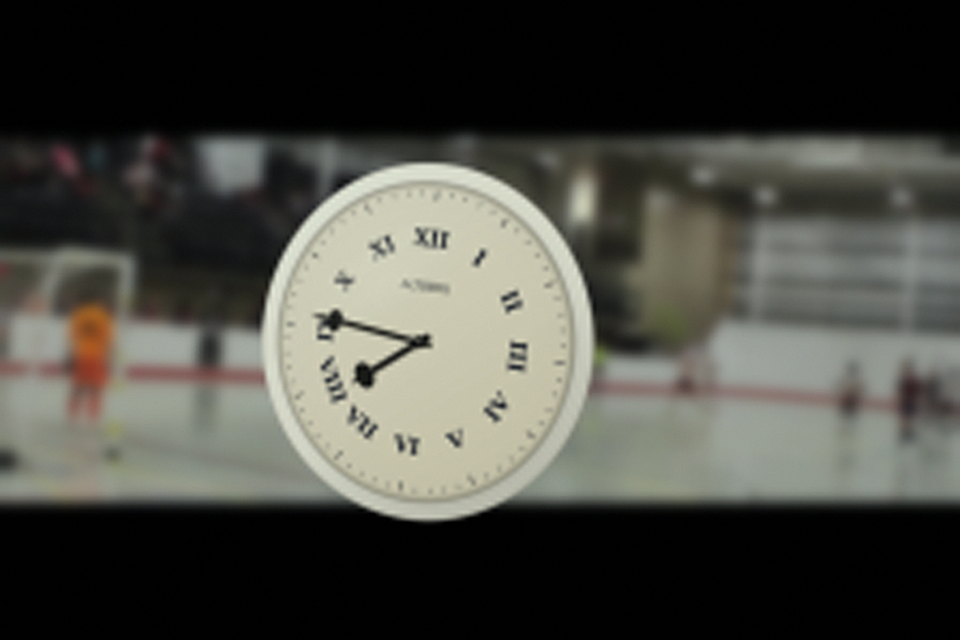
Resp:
**7:46**
